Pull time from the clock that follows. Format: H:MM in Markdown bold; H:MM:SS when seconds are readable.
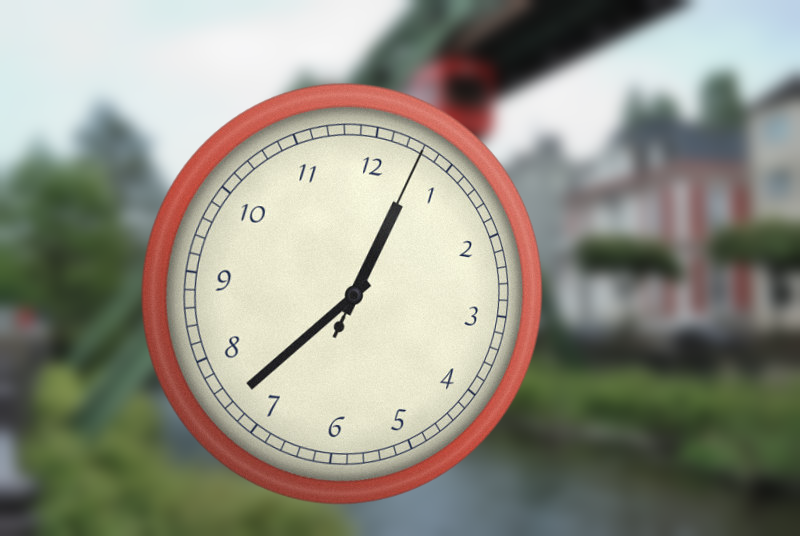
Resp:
**12:37:03**
